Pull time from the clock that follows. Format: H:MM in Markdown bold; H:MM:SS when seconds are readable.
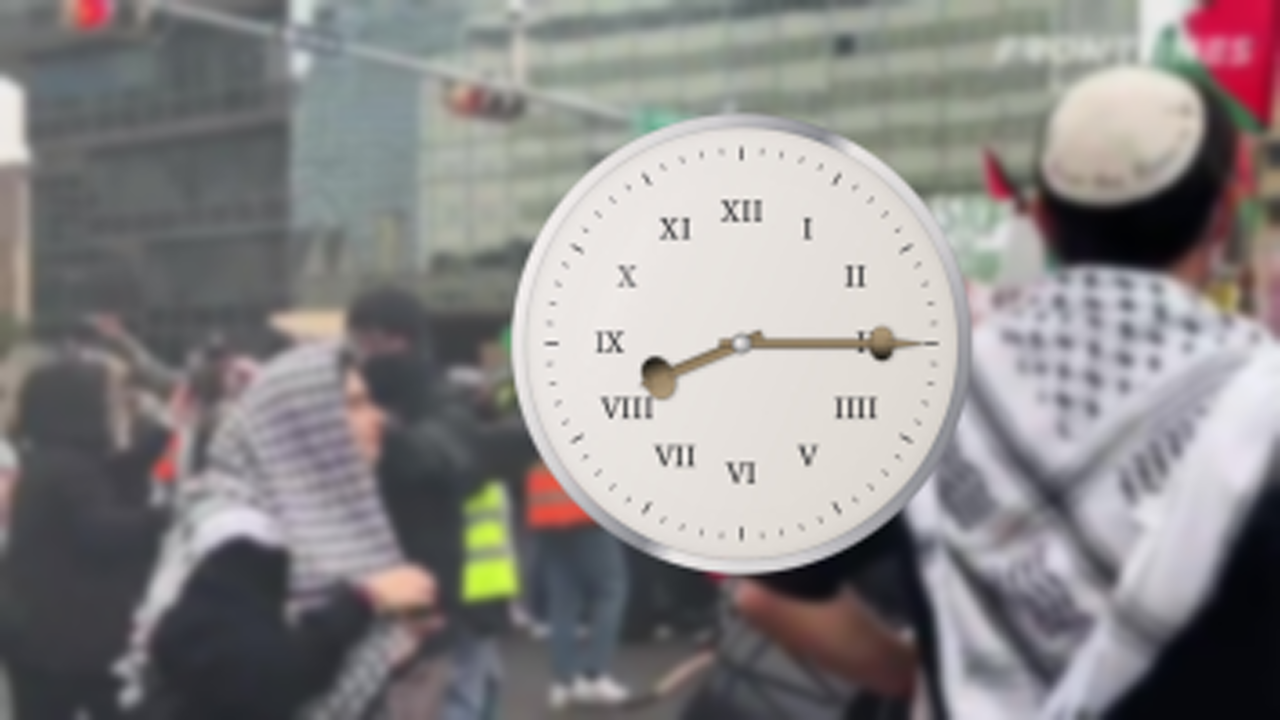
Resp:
**8:15**
